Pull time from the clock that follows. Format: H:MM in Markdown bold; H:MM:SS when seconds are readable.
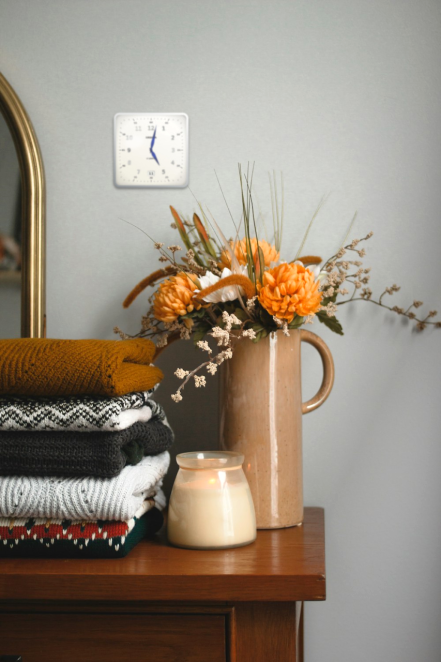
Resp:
**5:02**
